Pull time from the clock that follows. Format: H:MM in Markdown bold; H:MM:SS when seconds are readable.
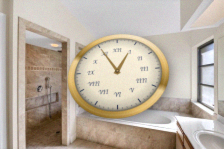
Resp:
**12:55**
